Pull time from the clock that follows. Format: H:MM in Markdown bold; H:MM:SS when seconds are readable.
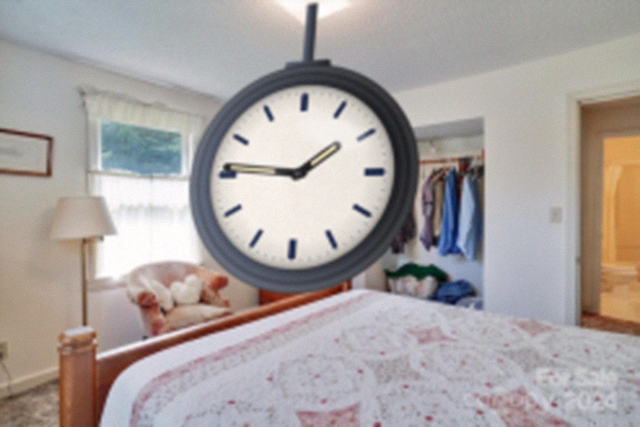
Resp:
**1:46**
